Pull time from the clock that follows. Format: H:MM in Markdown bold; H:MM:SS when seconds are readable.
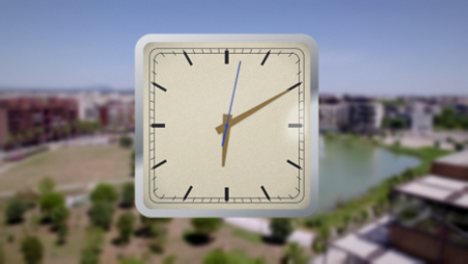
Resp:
**6:10:02**
